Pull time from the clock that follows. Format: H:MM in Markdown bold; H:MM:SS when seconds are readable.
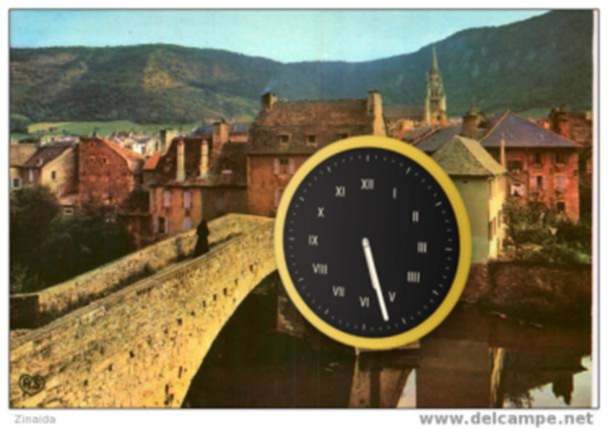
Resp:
**5:27**
